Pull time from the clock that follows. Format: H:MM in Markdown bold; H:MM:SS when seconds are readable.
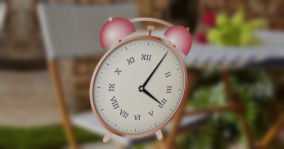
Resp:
**4:05**
